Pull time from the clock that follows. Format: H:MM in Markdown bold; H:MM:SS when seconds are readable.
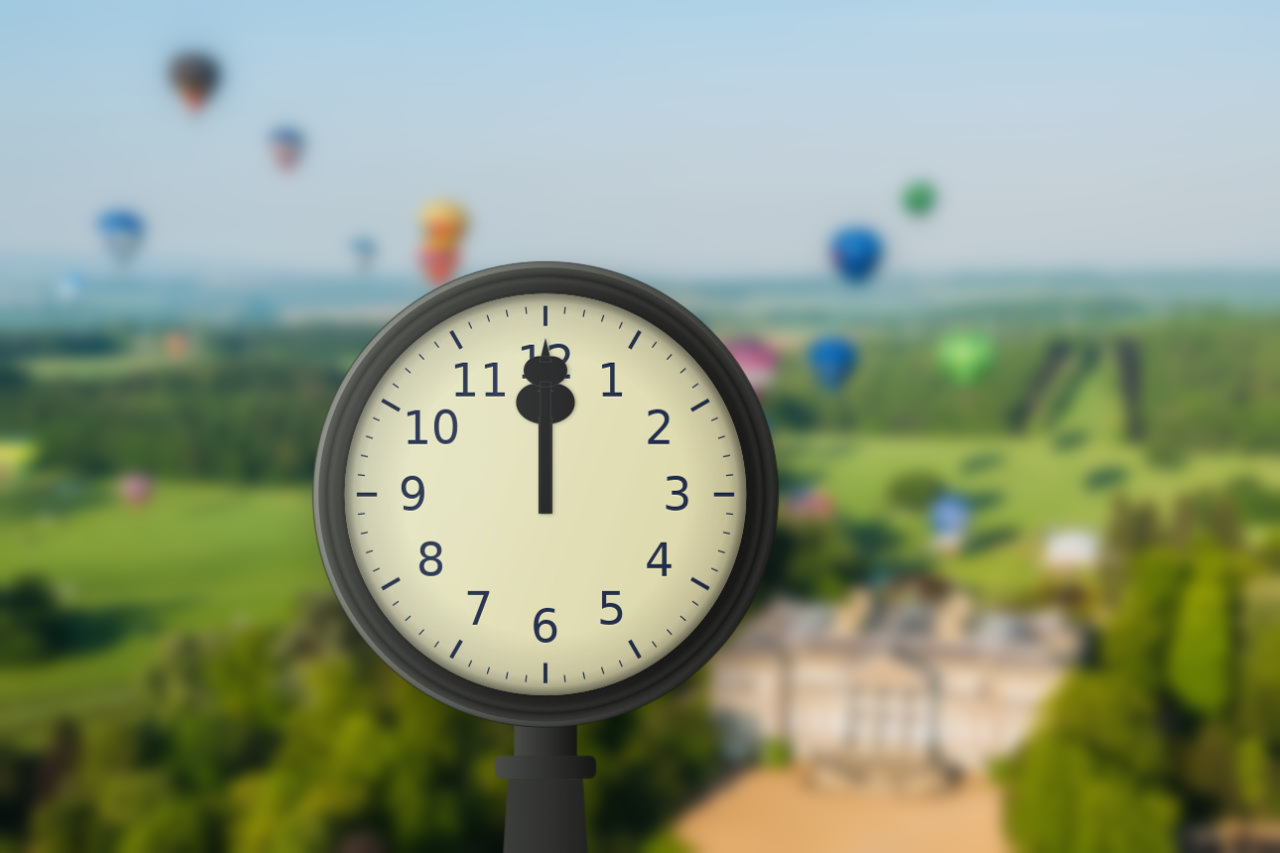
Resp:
**12:00**
